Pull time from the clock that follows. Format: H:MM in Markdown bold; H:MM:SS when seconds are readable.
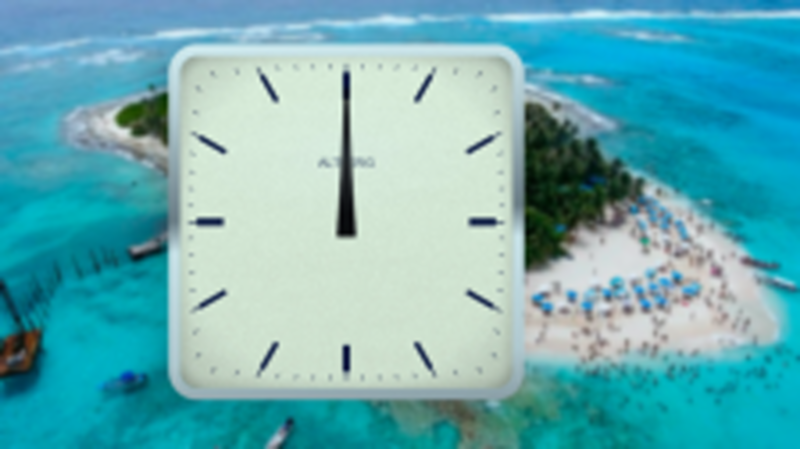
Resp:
**12:00**
